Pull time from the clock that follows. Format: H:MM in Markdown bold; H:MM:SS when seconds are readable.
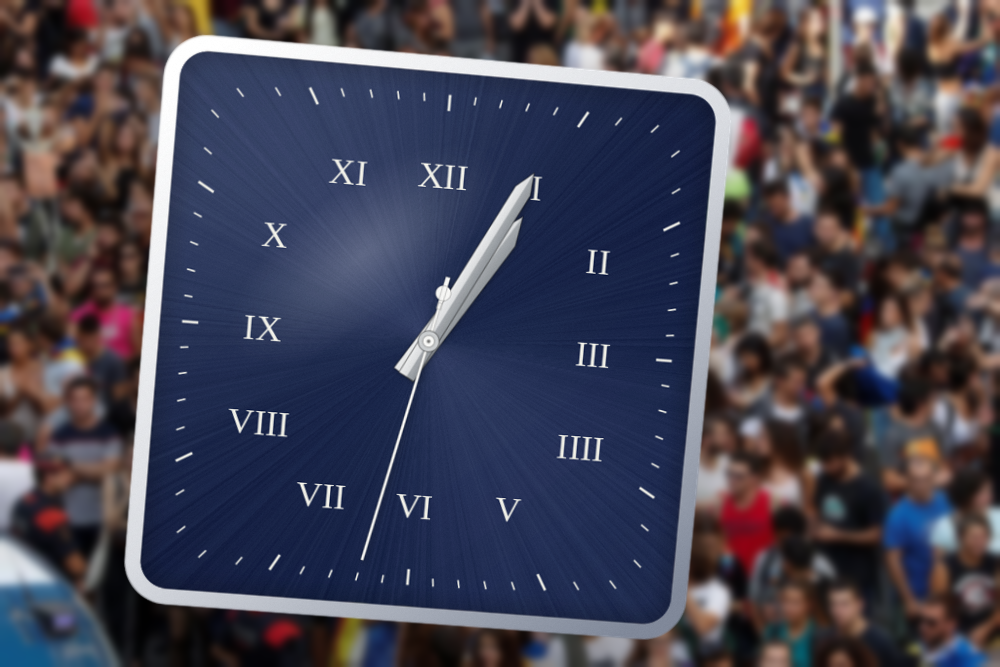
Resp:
**1:04:32**
